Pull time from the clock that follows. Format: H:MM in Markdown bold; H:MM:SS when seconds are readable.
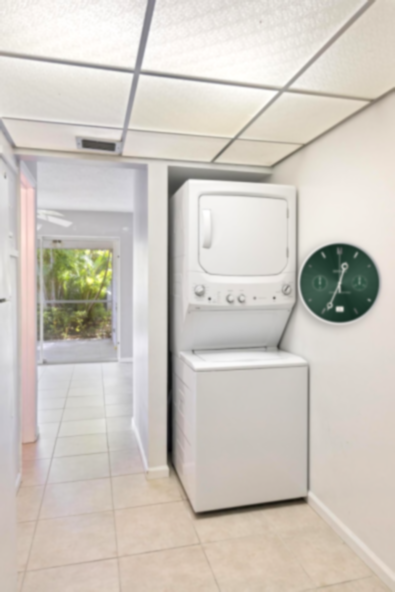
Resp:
**12:34**
